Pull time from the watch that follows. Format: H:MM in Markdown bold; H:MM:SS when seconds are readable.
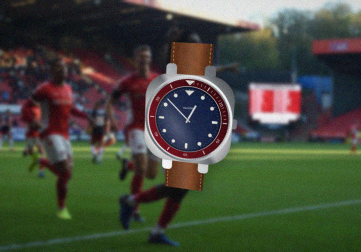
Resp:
**12:52**
